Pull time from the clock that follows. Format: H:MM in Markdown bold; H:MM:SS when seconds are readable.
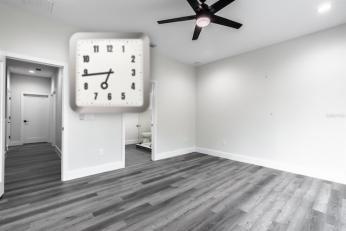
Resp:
**6:44**
